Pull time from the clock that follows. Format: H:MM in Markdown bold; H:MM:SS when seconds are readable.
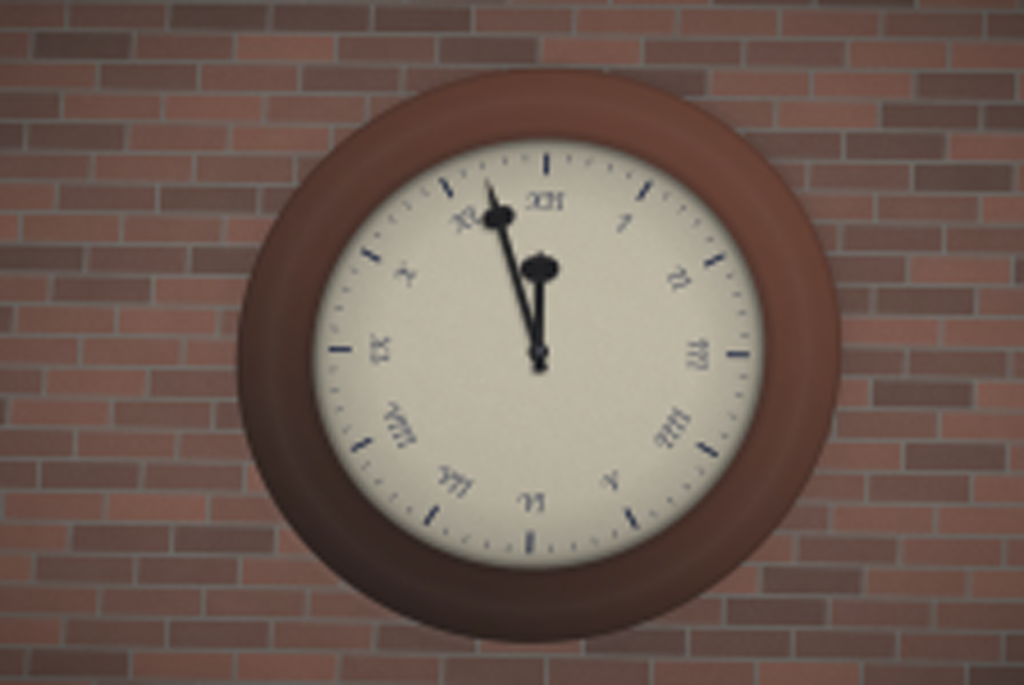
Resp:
**11:57**
